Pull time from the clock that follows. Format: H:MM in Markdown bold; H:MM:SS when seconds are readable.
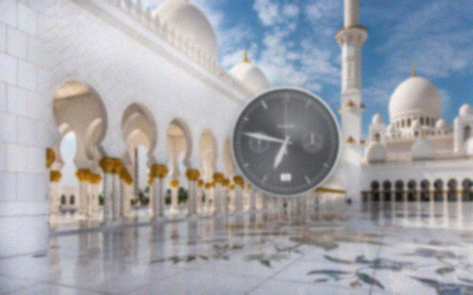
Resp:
**6:47**
